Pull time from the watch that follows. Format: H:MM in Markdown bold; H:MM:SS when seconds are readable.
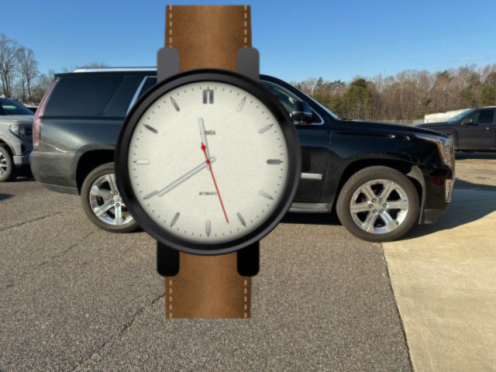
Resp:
**11:39:27**
